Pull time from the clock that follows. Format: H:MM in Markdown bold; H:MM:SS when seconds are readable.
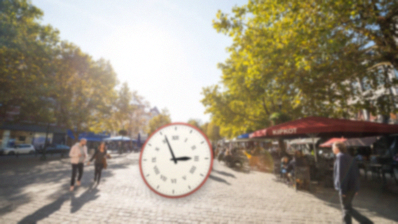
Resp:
**2:56**
